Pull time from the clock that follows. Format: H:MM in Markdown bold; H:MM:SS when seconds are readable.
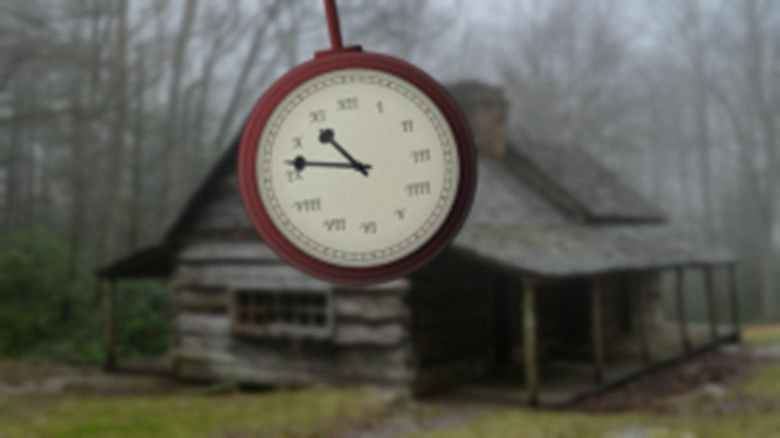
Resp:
**10:47**
